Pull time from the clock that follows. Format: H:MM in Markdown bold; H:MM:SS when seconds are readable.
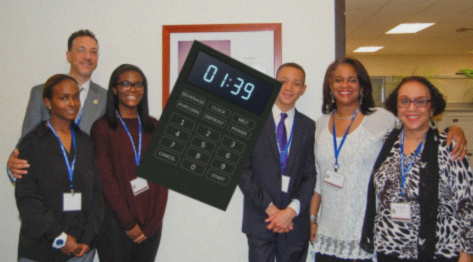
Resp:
**1:39**
